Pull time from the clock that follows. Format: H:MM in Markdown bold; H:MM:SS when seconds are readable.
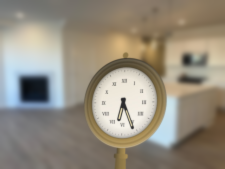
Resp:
**6:26**
